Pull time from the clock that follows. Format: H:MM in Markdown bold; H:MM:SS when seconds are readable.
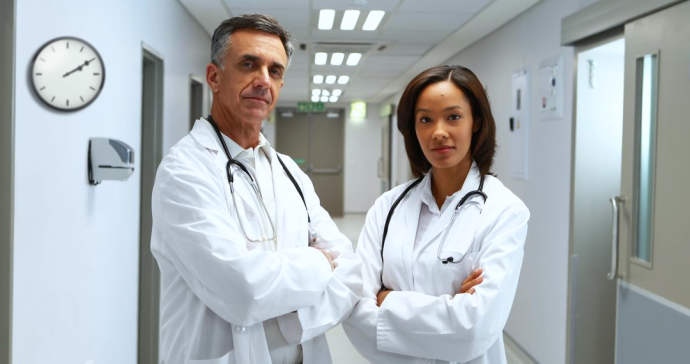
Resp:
**2:10**
